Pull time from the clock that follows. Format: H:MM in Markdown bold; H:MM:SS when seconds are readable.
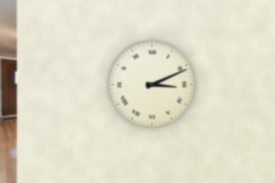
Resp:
**3:11**
